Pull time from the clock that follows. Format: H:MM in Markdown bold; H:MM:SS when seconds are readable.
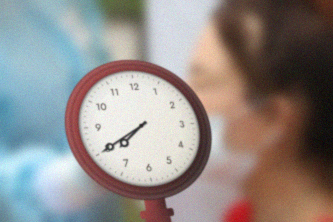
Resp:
**7:40**
